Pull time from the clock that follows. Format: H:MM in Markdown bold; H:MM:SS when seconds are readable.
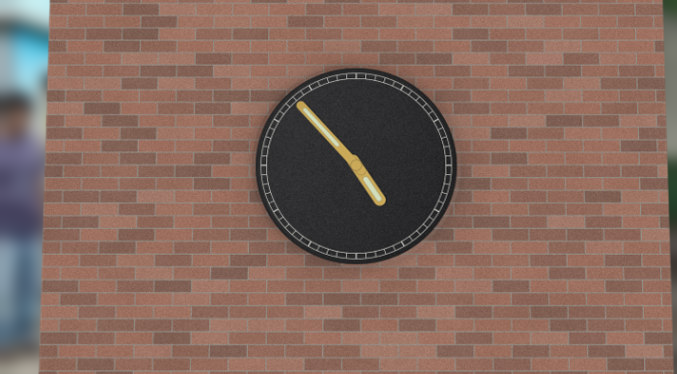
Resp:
**4:53**
